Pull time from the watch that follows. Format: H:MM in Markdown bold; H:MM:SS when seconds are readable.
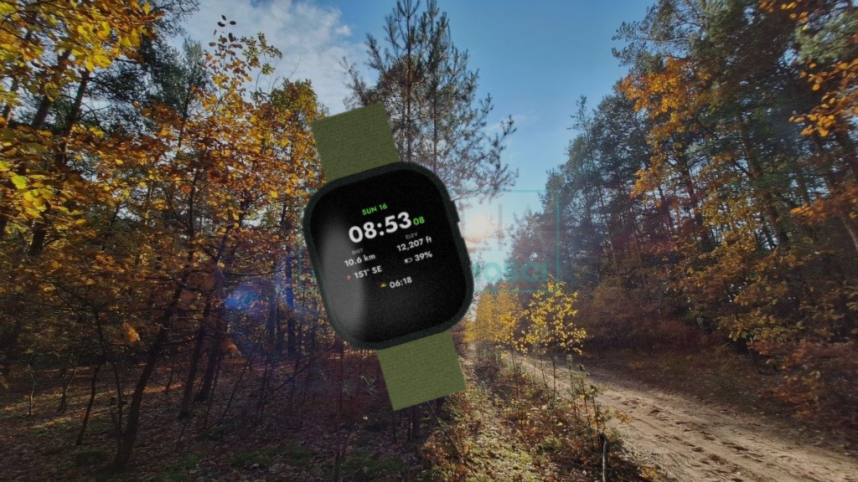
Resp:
**8:53:08**
